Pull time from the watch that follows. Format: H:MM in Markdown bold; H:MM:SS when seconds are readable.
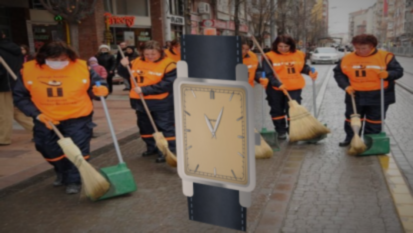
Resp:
**11:04**
